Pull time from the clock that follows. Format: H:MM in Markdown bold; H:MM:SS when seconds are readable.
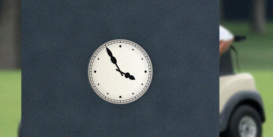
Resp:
**3:55**
